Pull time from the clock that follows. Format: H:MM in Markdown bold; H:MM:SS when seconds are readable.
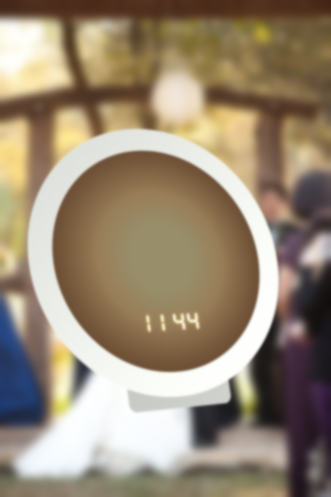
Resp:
**11:44**
